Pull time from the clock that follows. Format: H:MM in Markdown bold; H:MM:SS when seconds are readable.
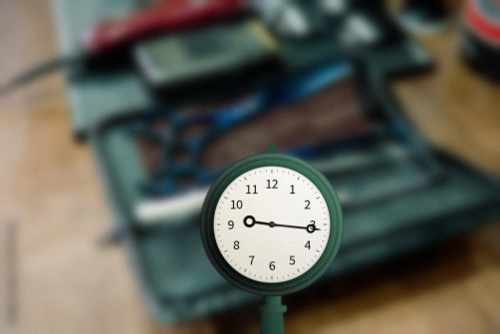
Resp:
**9:16**
